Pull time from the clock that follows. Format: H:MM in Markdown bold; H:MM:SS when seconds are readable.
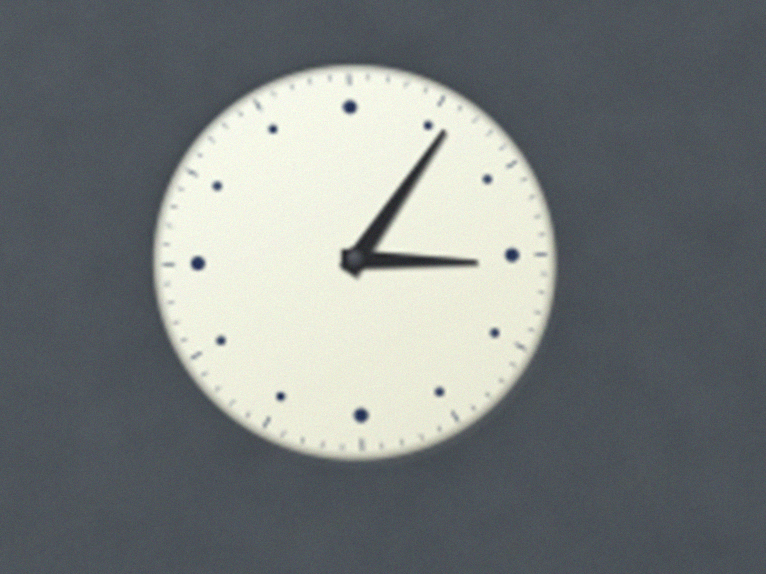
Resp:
**3:06**
